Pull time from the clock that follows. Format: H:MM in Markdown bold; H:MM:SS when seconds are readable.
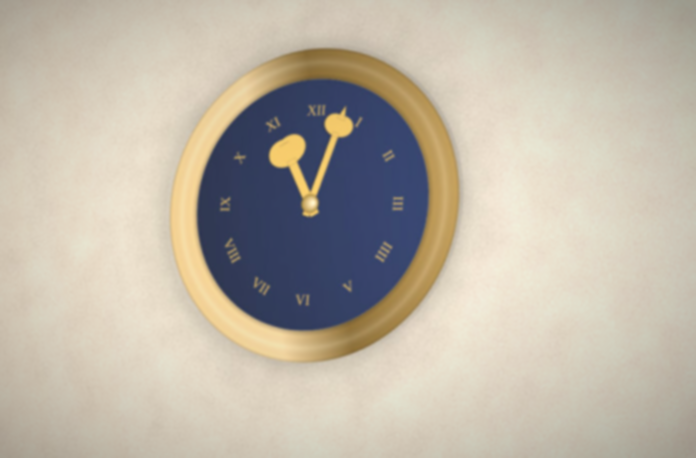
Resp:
**11:03**
